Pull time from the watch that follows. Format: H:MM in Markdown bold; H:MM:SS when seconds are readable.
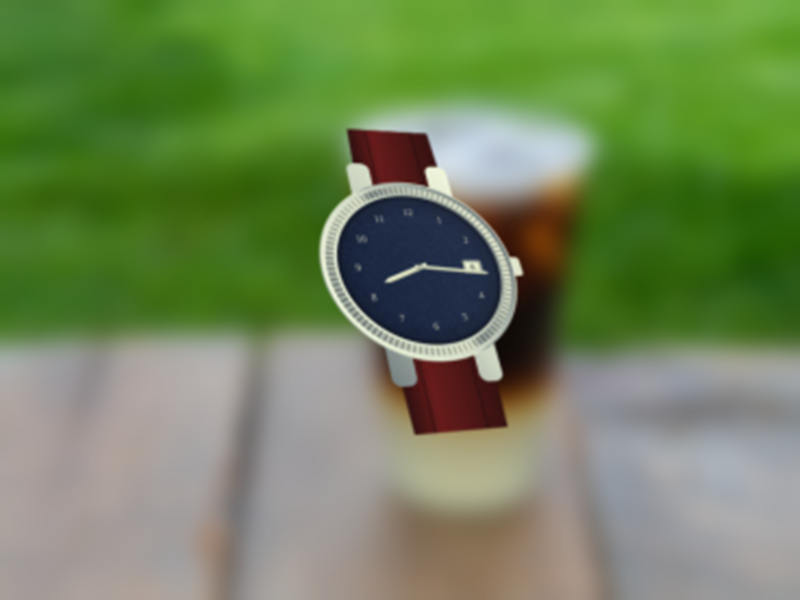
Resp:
**8:16**
